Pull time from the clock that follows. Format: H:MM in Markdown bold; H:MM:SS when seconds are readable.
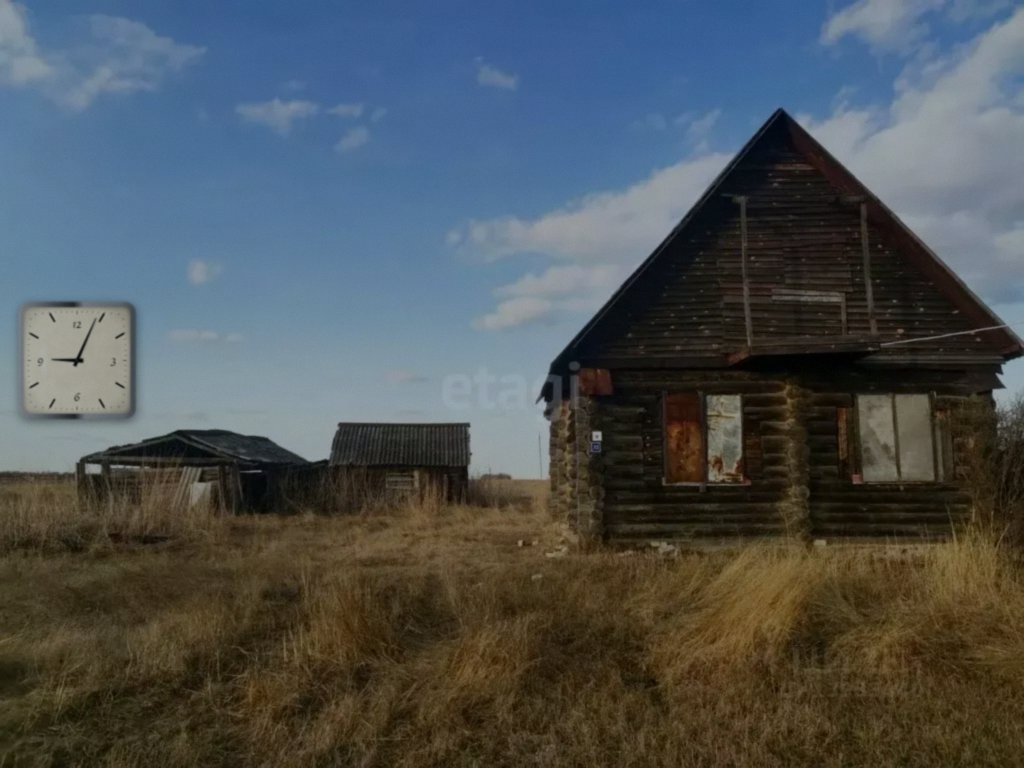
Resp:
**9:04**
